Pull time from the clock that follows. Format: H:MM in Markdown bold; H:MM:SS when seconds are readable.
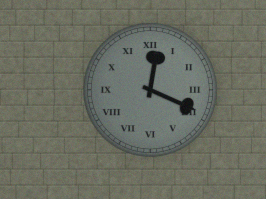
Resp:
**12:19**
